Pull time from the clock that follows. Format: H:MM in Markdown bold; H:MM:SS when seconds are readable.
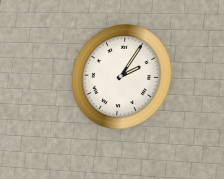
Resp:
**2:05**
